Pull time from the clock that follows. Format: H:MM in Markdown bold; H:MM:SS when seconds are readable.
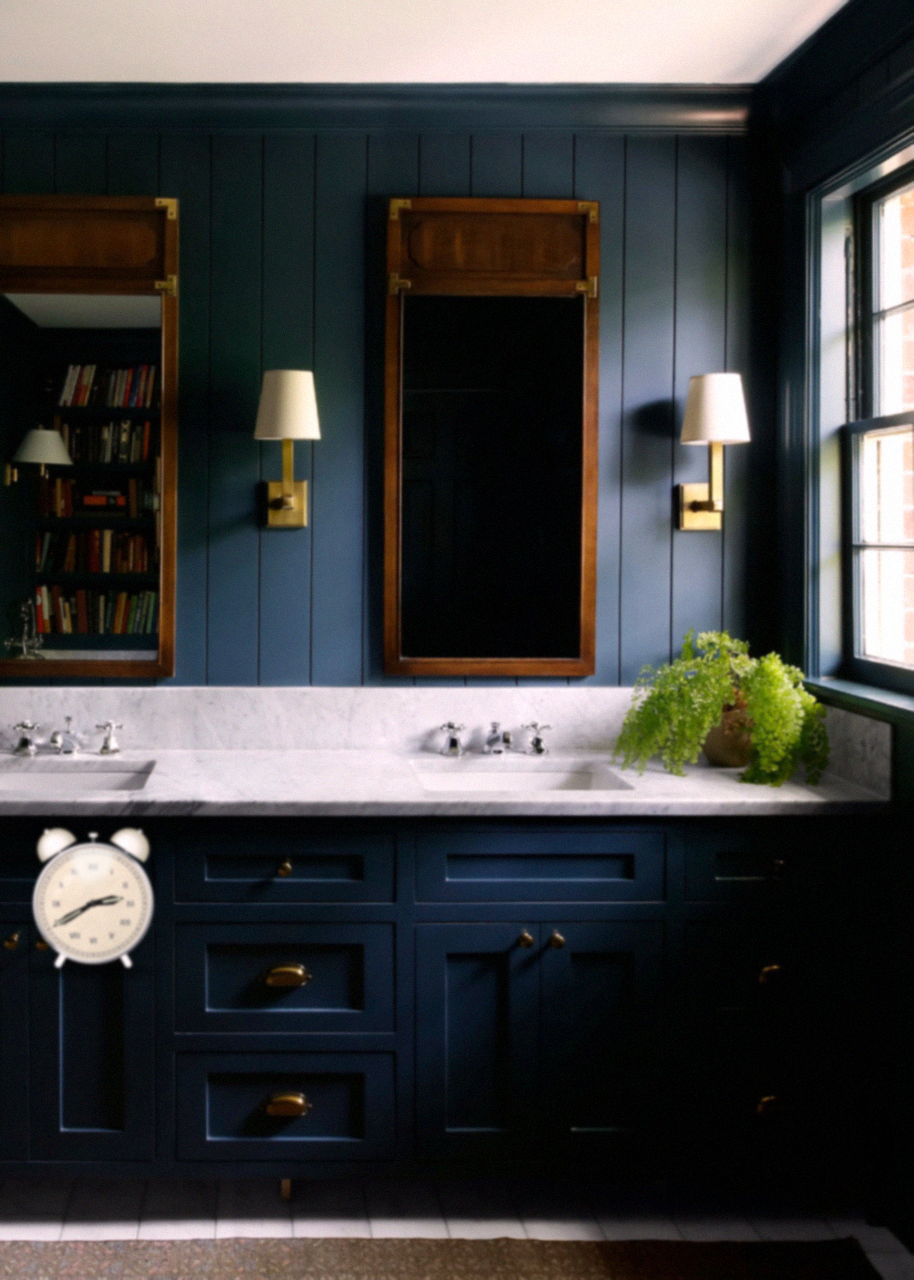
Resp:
**2:40**
